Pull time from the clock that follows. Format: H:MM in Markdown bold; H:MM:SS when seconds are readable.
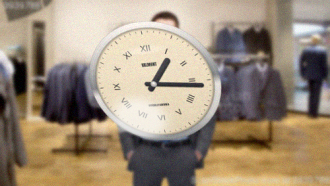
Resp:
**1:16**
